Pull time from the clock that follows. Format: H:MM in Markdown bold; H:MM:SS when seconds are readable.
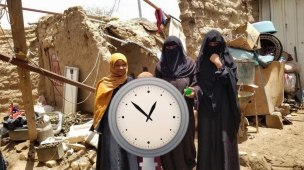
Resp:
**12:52**
